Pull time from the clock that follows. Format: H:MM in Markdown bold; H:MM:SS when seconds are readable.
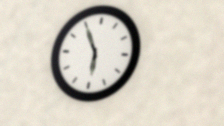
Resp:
**5:55**
